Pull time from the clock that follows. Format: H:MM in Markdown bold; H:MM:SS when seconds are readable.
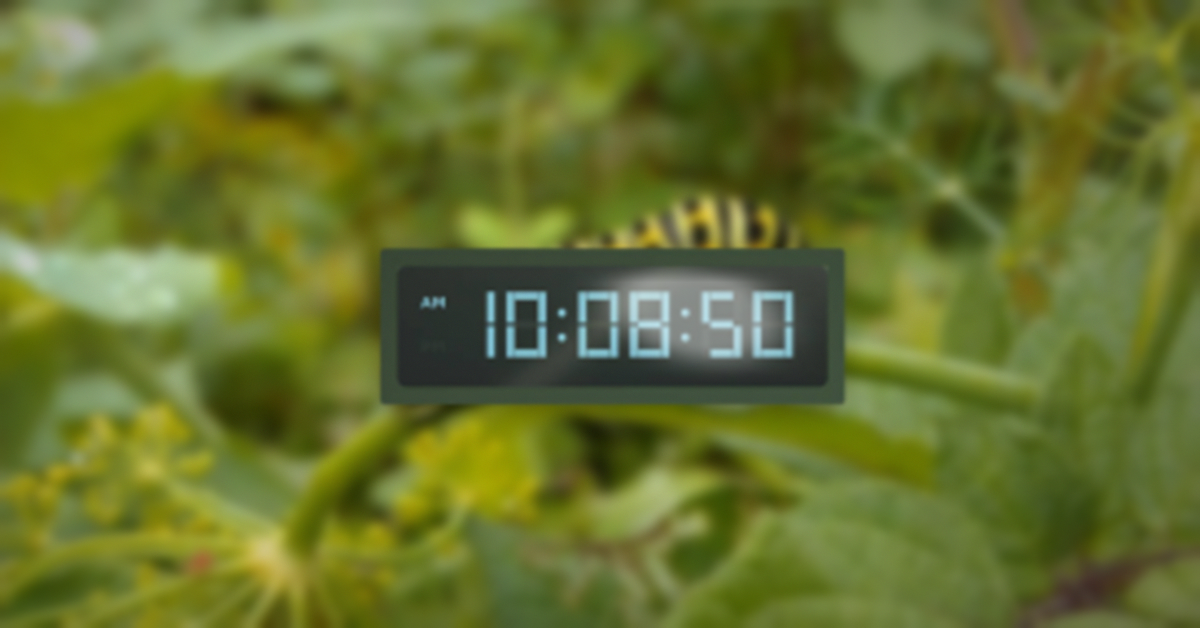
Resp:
**10:08:50**
